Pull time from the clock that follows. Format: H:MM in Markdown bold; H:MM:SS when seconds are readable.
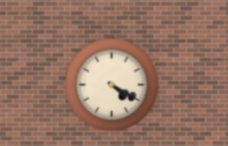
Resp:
**4:20**
